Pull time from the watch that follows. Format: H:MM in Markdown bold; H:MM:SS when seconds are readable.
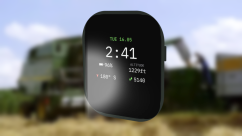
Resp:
**2:41**
